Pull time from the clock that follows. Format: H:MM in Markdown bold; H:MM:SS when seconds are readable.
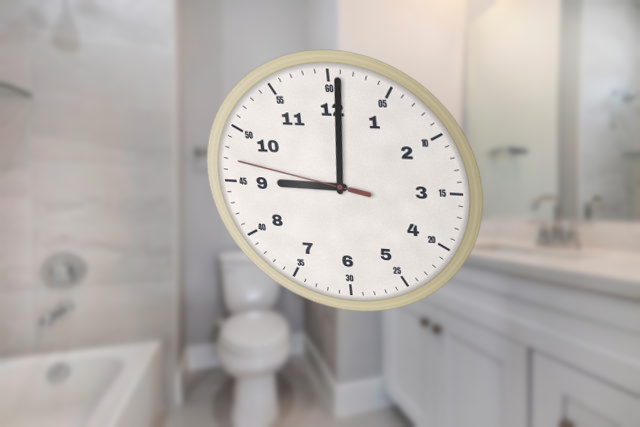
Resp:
**9:00:47**
